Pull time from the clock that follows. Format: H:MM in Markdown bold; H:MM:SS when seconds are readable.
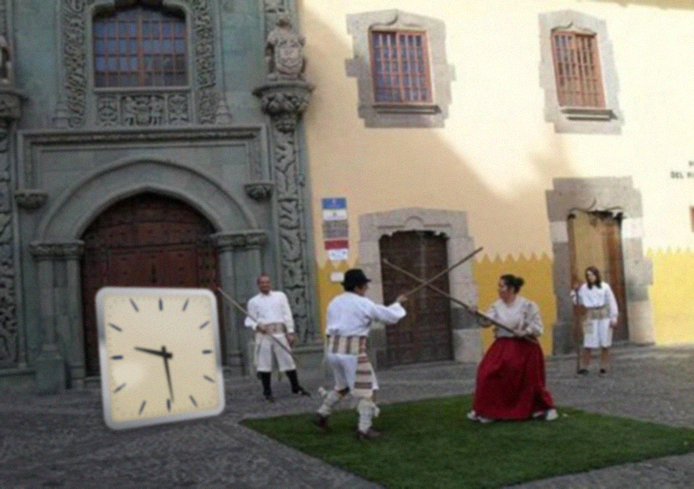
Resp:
**9:29**
